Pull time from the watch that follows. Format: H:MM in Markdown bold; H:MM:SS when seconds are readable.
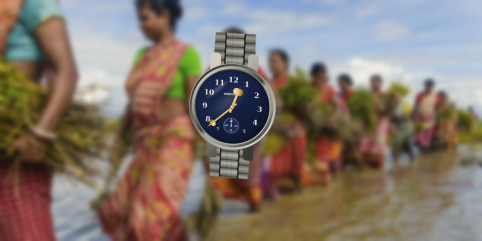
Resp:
**12:38**
